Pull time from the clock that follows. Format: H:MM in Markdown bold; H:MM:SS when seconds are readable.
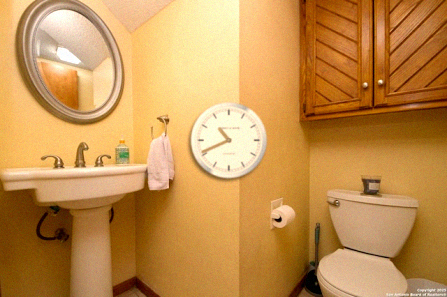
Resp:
**10:41**
